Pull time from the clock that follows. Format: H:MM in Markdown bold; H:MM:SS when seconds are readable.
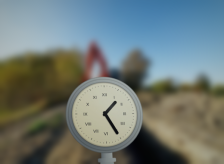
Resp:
**1:25**
